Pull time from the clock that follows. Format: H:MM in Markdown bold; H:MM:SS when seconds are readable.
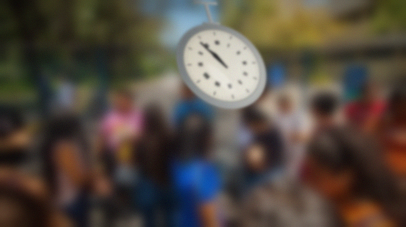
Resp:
**10:54**
